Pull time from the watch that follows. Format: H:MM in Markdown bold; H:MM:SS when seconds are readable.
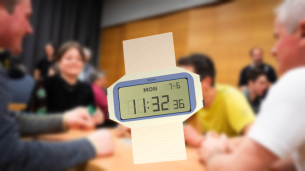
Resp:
**11:32:36**
